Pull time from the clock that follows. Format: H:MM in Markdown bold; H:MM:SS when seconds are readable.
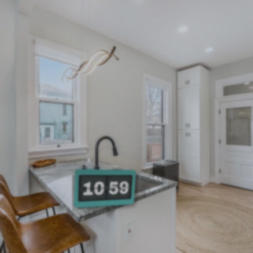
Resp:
**10:59**
